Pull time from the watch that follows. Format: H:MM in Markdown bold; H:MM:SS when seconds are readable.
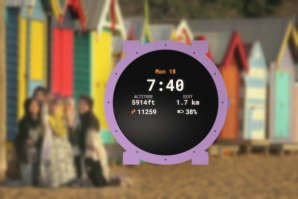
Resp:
**7:40**
